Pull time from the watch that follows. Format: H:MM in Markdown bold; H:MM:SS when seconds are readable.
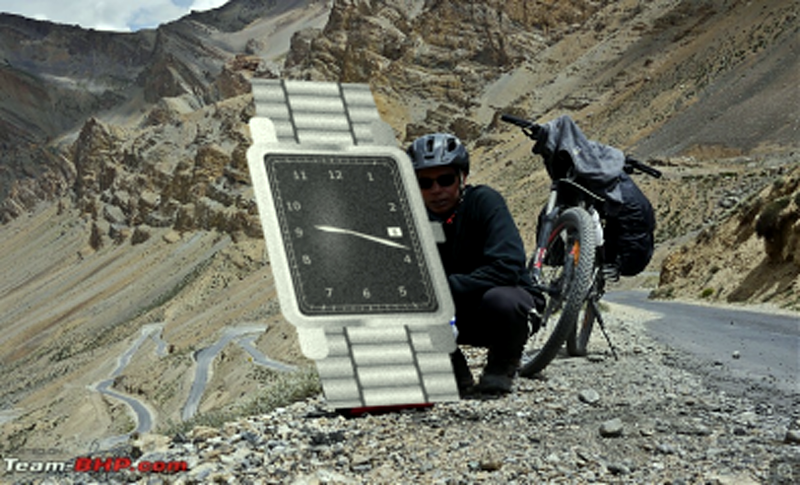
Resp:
**9:18**
